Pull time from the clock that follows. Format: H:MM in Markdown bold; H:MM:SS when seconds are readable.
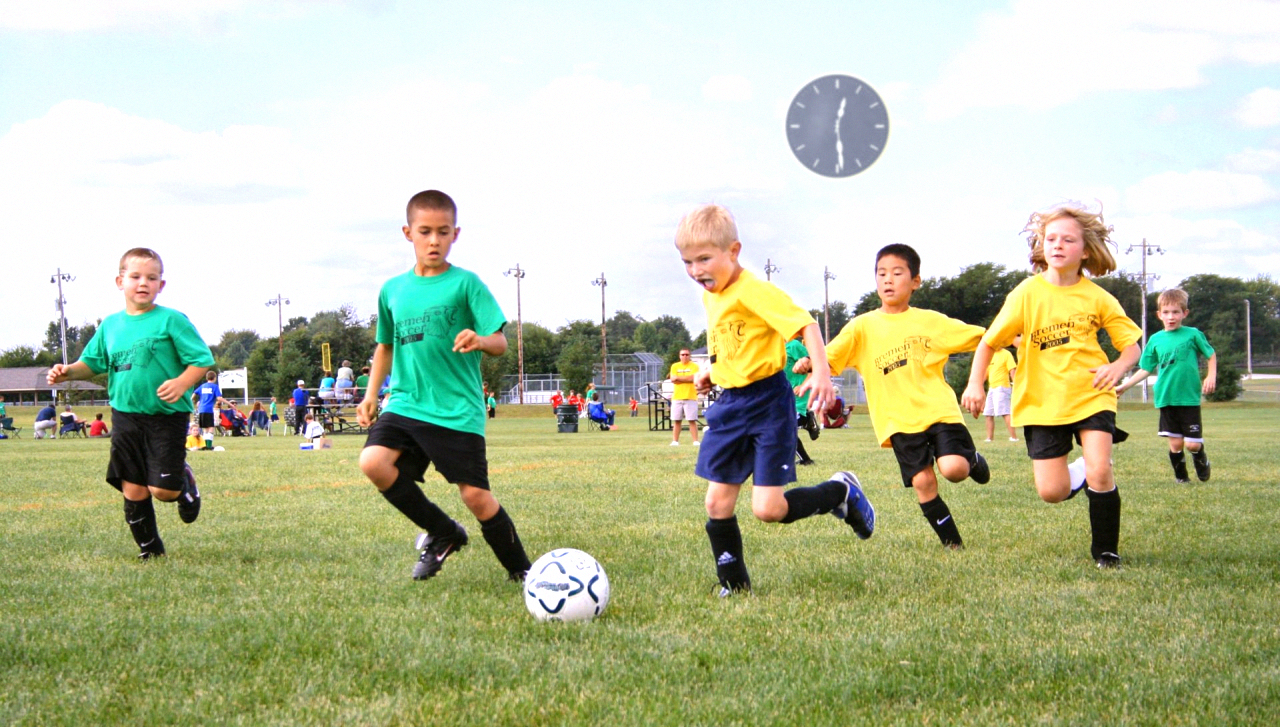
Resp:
**12:29**
